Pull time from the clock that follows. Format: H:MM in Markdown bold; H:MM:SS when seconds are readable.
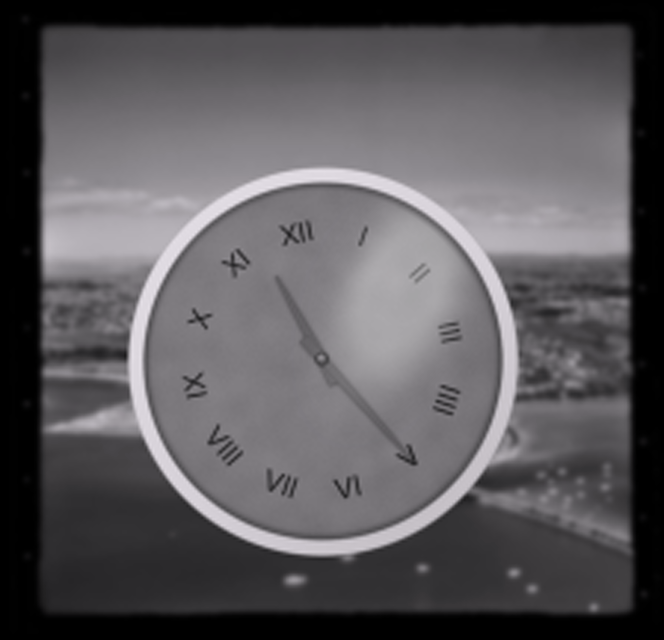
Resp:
**11:25**
